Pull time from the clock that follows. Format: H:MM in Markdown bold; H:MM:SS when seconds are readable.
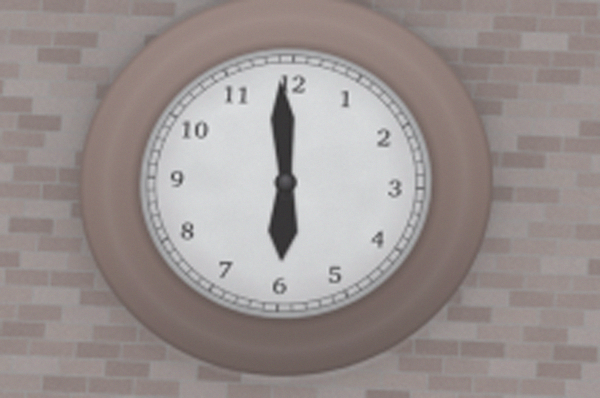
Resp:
**5:59**
